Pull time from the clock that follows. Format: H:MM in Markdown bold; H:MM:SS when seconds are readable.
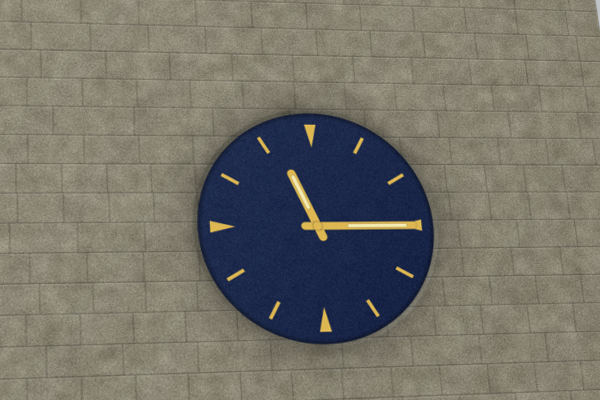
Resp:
**11:15**
